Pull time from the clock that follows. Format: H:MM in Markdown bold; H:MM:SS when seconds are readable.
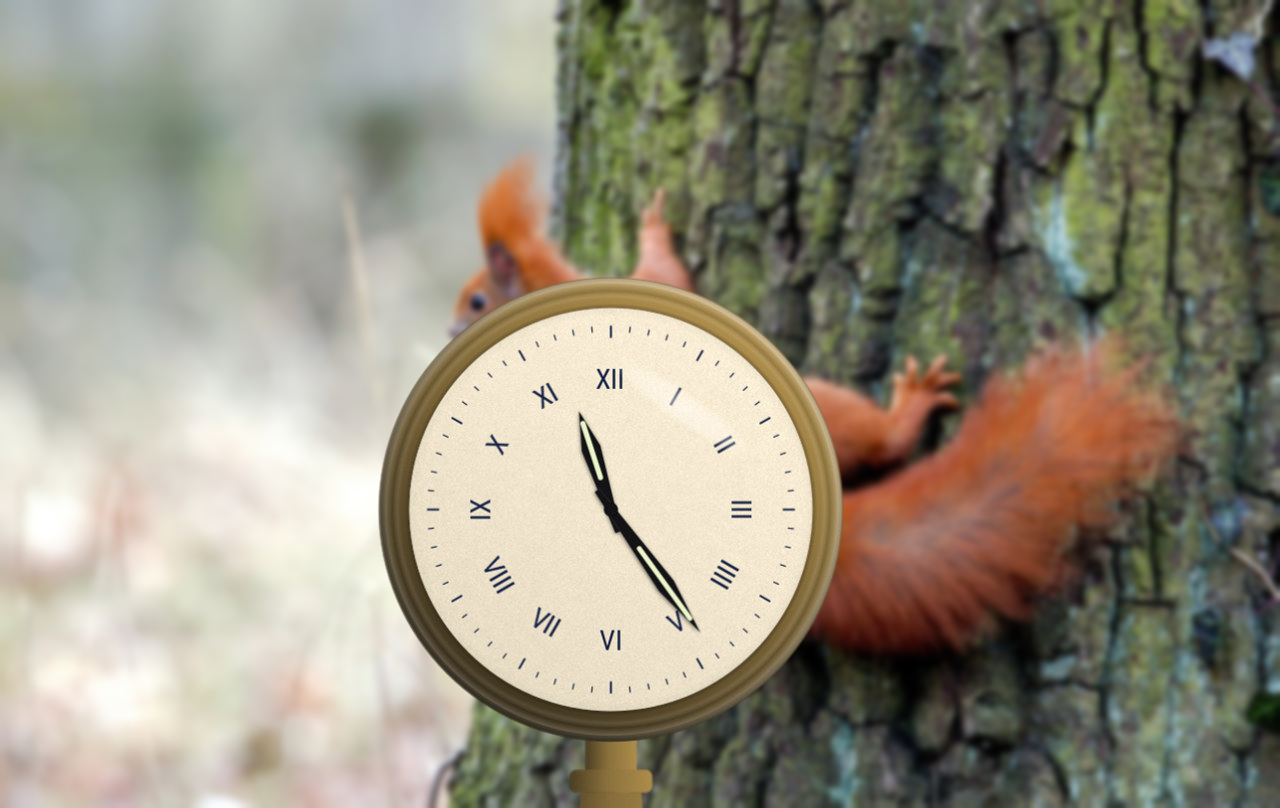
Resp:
**11:24**
